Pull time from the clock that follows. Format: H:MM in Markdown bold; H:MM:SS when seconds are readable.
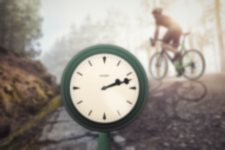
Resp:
**2:12**
